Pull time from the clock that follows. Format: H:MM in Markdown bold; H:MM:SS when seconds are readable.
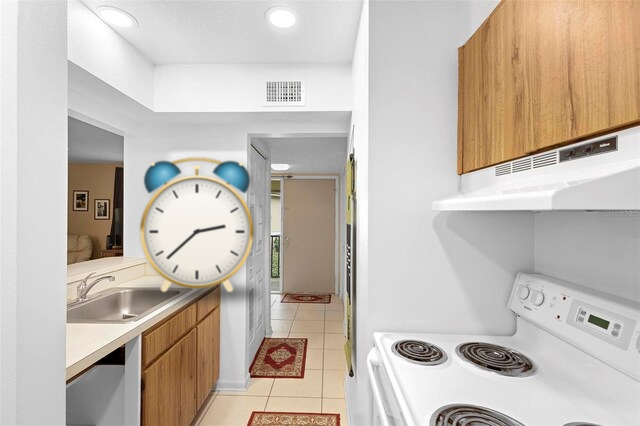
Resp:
**2:38**
